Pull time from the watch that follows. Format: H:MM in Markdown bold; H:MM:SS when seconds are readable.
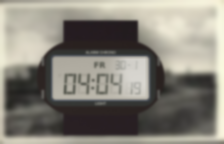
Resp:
**4:04:19**
